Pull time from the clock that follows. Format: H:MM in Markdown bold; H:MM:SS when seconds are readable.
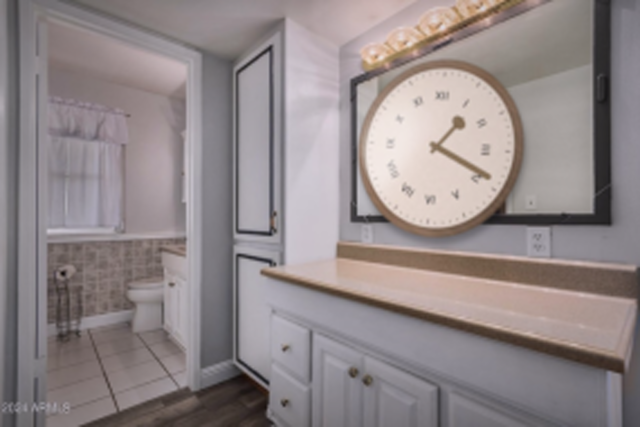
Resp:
**1:19**
